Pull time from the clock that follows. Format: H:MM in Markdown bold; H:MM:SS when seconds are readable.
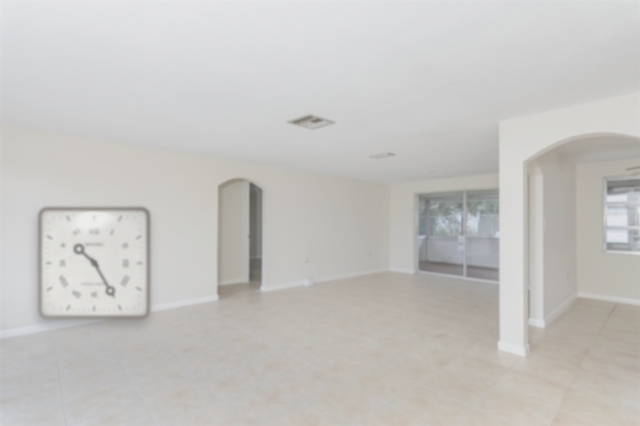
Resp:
**10:25**
